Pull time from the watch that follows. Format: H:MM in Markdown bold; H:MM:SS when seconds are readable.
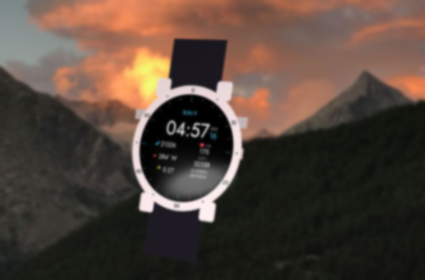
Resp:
**4:57**
